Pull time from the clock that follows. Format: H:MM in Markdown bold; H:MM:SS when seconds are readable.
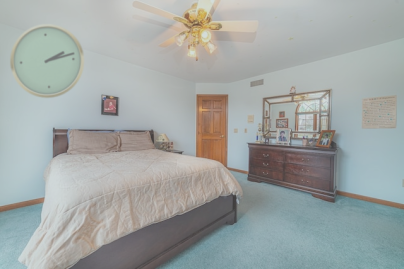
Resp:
**2:13**
